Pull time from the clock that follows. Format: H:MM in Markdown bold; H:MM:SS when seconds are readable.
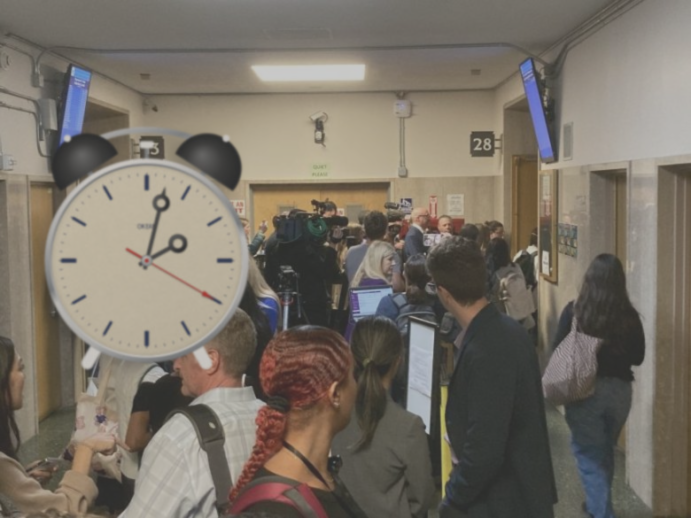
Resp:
**2:02:20**
